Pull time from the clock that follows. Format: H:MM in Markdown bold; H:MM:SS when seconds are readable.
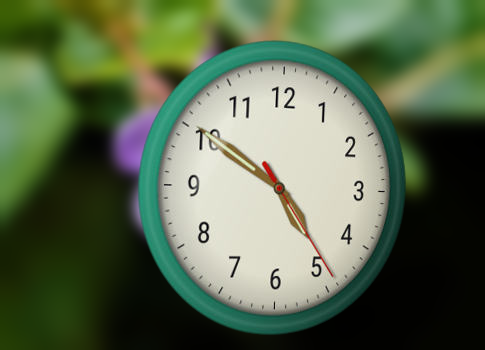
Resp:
**4:50:24**
